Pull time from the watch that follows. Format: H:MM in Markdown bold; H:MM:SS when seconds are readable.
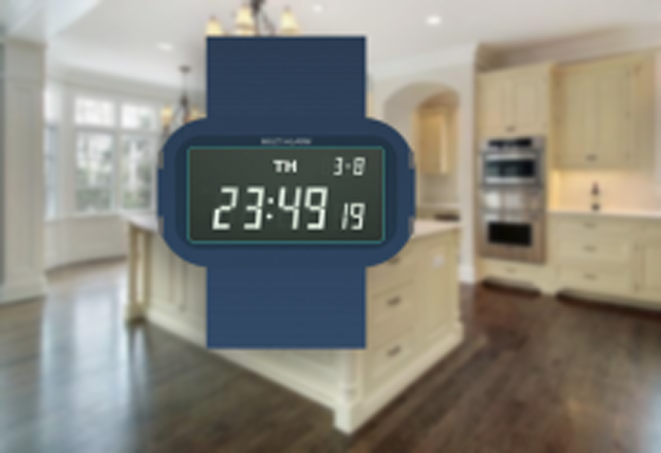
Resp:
**23:49:19**
